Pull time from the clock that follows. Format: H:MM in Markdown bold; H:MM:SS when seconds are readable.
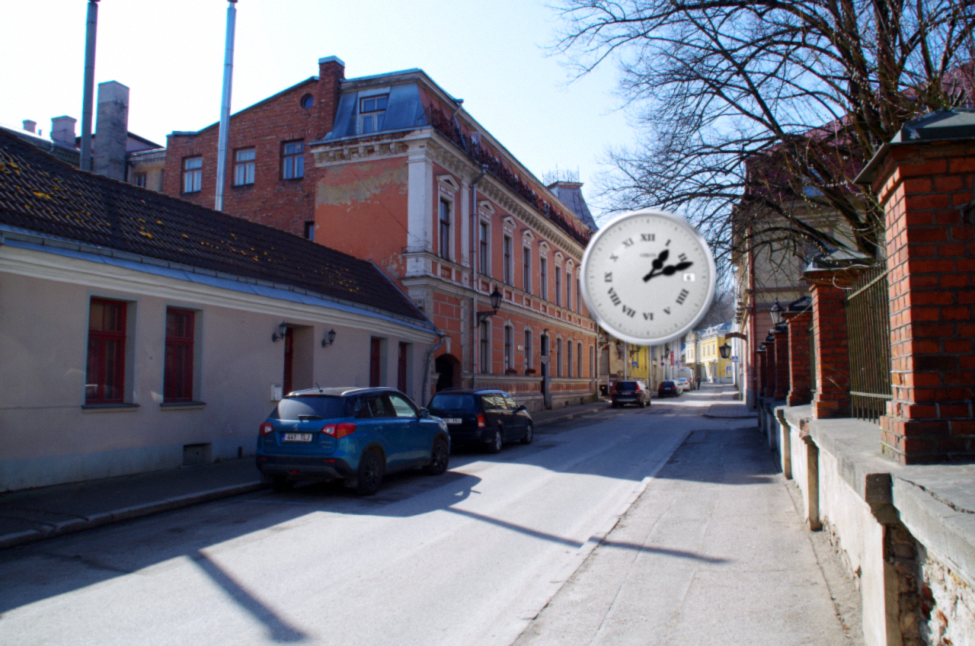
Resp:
**1:12**
